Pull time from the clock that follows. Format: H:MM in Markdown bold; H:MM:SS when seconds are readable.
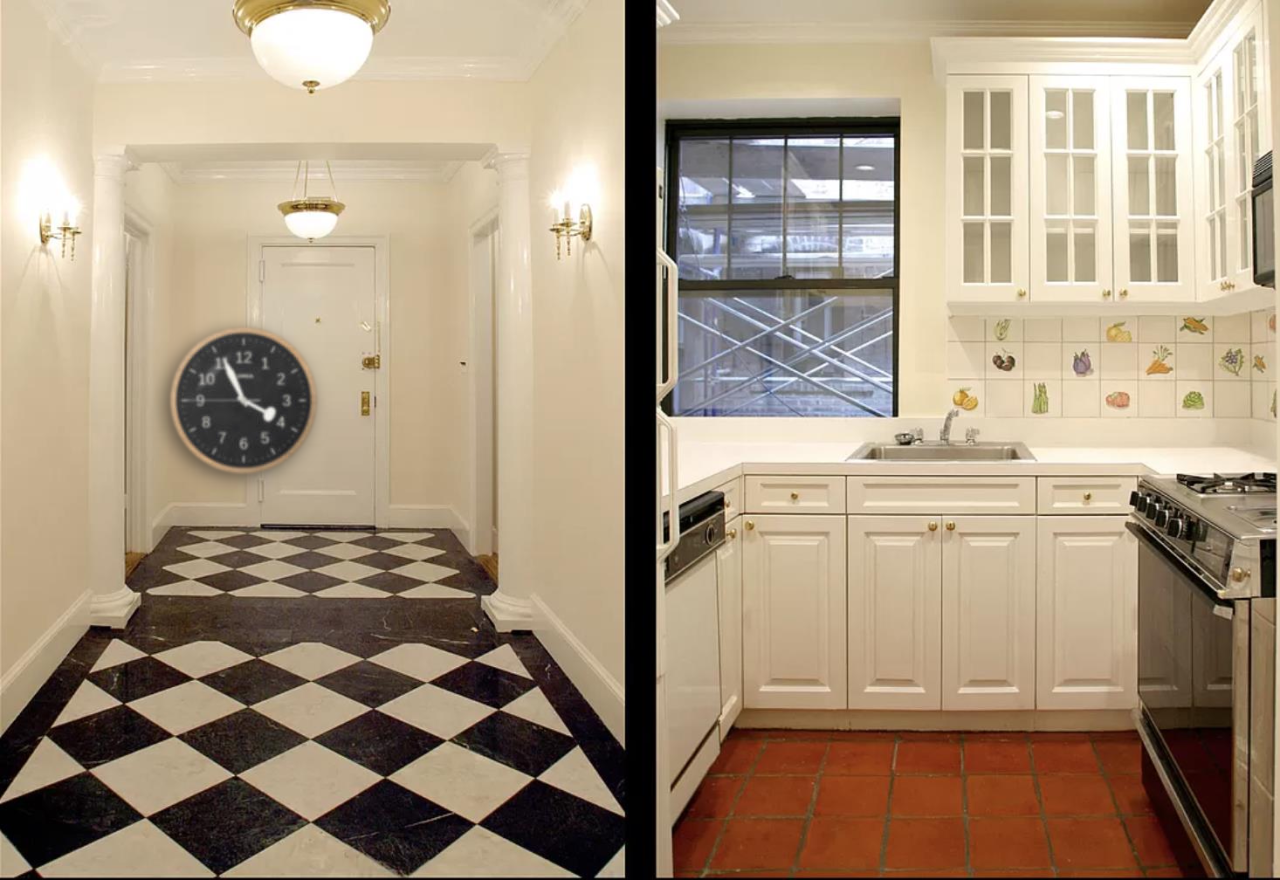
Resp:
**3:55:45**
